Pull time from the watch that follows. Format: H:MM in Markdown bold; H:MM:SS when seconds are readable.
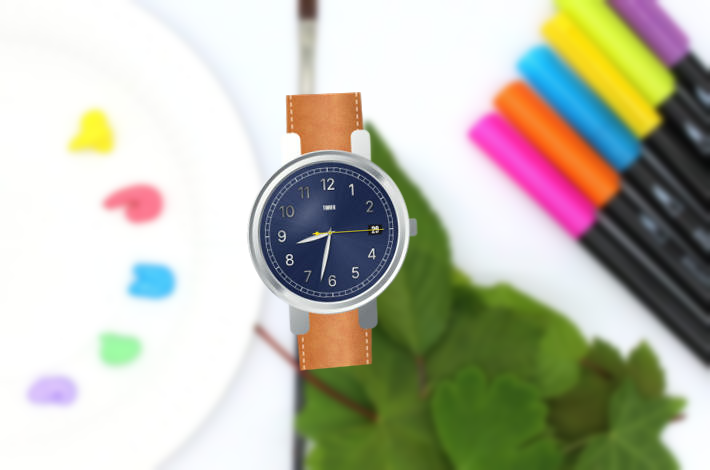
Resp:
**8:32:15**
